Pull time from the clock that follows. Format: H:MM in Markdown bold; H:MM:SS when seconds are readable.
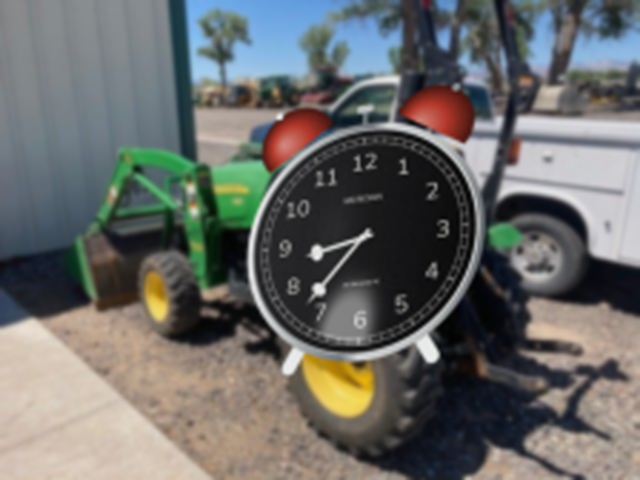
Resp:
**8:37**
